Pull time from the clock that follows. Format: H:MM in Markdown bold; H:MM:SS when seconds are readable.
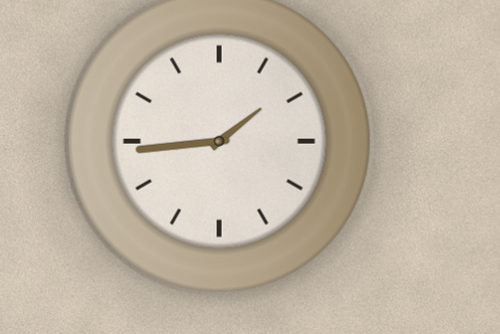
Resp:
**1:44**
